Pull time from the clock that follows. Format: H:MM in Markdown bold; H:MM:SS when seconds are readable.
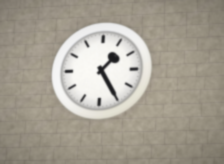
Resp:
**1:25**
